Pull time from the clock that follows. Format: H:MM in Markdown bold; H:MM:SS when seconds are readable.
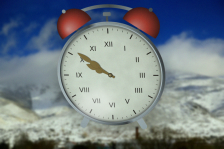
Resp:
**9:51**
